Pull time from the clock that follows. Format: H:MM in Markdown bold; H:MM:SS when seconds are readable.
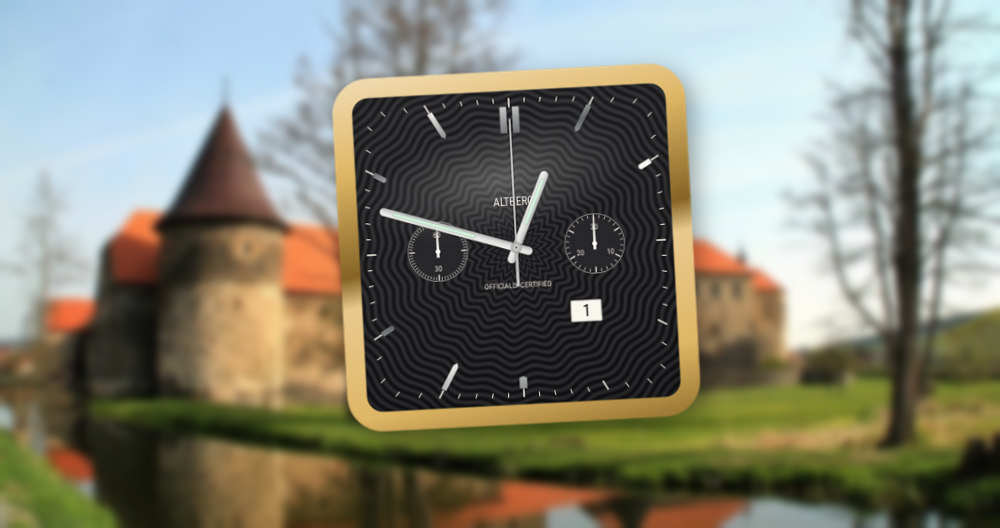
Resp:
**12:48**
